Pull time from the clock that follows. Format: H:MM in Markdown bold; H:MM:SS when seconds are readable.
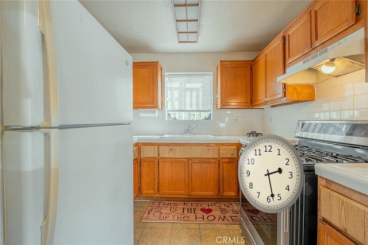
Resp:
**2:28**
